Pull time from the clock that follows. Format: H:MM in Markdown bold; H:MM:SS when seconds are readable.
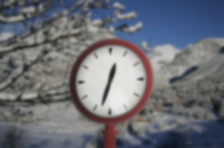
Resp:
**12:33**
